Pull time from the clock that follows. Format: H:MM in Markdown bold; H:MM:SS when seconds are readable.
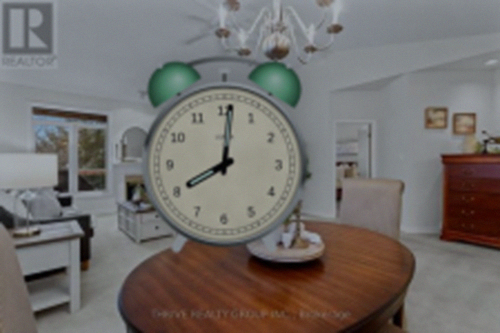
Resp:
**8:01**
